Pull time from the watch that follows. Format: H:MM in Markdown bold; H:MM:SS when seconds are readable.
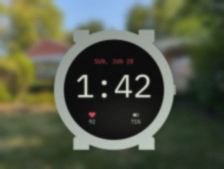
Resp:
**1:42**
